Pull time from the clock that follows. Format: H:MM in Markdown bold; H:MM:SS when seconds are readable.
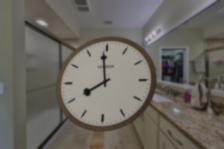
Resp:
**7:59**
